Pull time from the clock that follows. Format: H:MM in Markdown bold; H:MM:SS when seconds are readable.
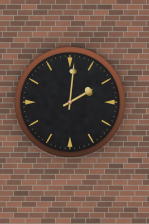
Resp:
**2:01**
